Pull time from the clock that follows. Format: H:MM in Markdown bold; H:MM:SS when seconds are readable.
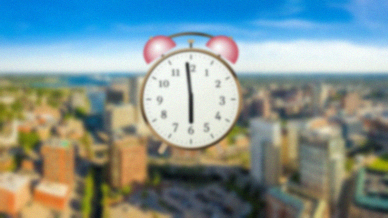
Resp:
**5:59**
